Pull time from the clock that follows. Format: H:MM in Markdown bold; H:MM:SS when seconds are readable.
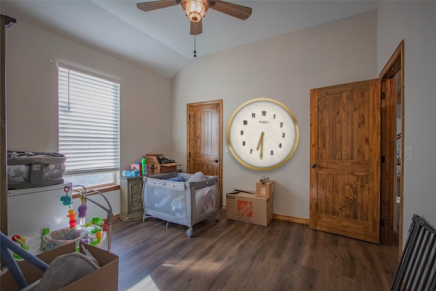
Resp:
**6:30**
